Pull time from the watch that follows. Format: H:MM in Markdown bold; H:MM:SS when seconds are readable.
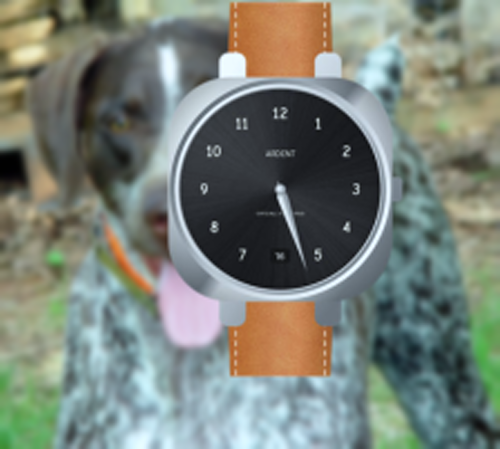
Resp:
**5:27**
